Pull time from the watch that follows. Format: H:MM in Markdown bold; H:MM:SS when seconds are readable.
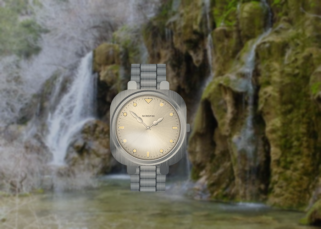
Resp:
**1:52**
